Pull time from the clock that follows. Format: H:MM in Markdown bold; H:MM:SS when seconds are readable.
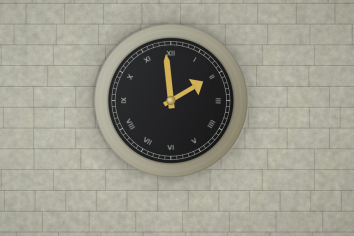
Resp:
**1:59**
